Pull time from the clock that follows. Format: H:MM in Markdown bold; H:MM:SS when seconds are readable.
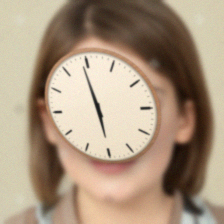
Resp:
**5:59**
